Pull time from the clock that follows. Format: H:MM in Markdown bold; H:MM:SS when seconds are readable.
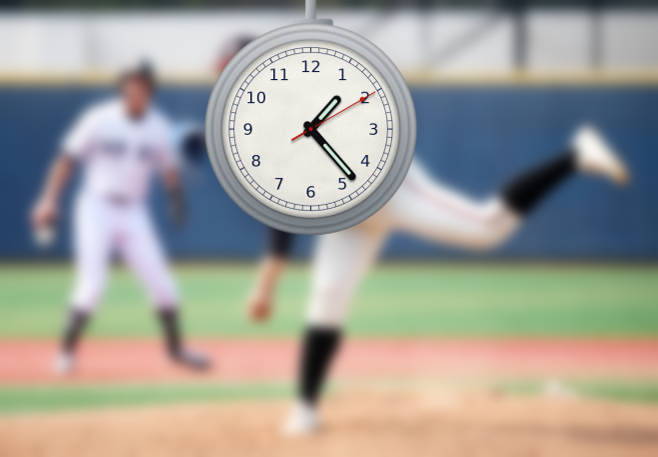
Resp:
**1:23:10**
